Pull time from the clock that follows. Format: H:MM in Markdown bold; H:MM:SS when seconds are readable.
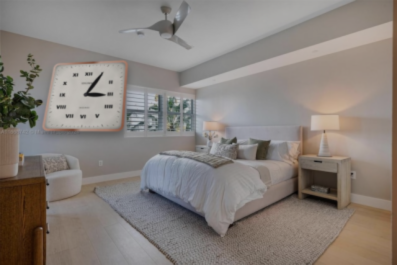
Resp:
**3:05**
